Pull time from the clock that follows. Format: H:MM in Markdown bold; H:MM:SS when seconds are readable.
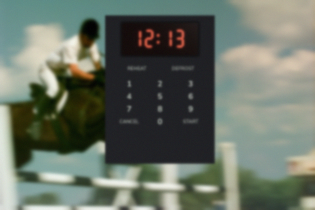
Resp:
**12:13**
